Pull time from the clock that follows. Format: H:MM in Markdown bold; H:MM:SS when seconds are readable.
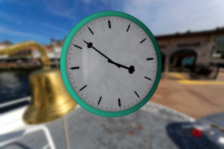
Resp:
**3:52**
